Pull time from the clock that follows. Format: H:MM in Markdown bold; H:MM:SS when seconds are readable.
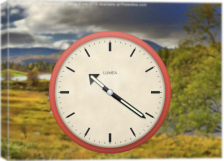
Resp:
**10:21**
